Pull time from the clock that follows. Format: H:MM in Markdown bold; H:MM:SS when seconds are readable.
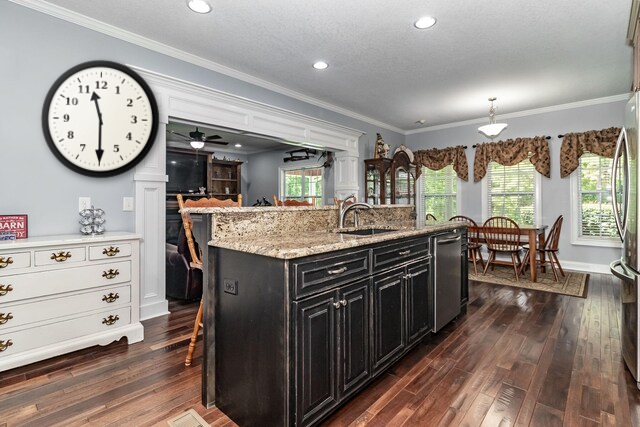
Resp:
**11:30**
